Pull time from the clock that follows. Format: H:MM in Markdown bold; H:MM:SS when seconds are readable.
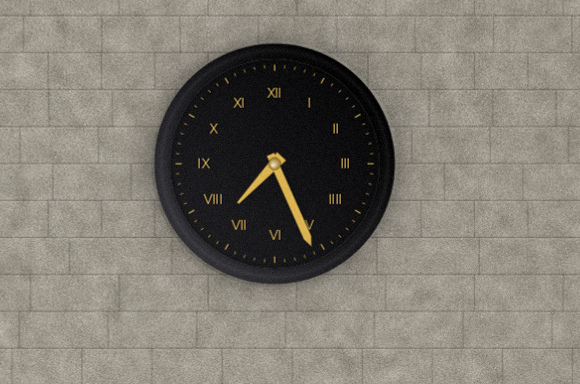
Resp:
**7:26**
